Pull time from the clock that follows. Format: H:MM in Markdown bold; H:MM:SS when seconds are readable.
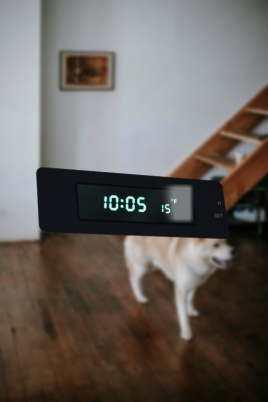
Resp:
**10:05**
